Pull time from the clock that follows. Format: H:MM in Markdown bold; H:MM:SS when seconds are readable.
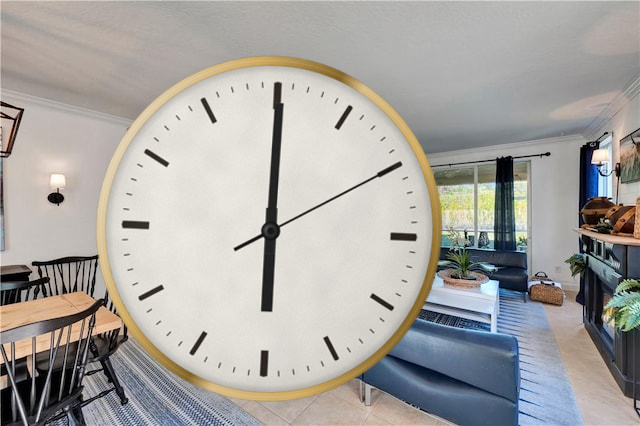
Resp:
**6:00:10**
